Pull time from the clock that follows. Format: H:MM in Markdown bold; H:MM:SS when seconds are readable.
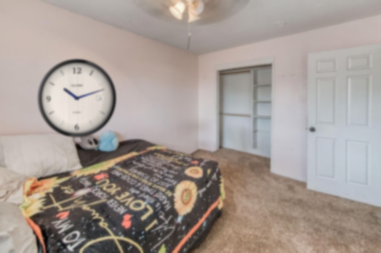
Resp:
**10:12**
